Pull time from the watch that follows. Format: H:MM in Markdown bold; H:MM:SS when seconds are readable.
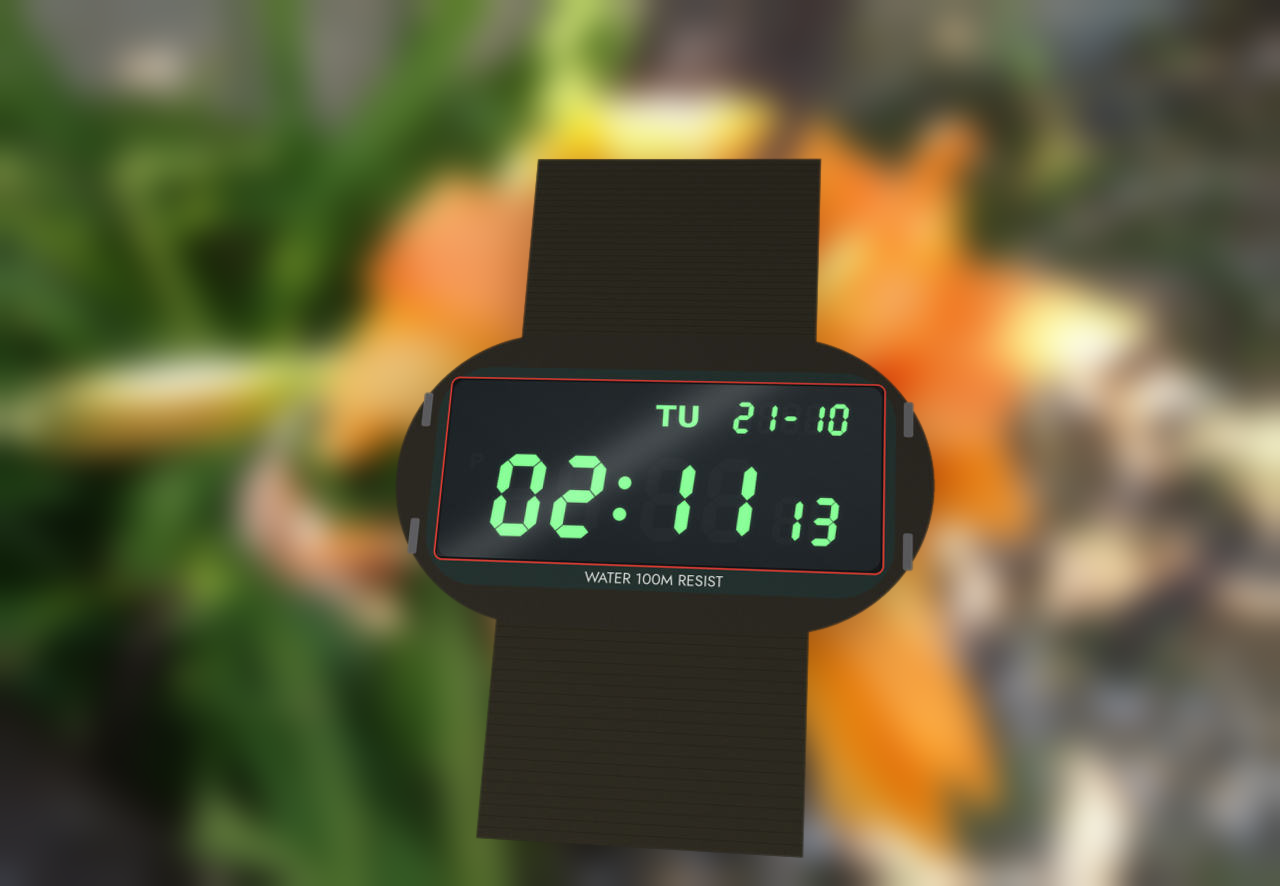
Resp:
**2:11:13**
